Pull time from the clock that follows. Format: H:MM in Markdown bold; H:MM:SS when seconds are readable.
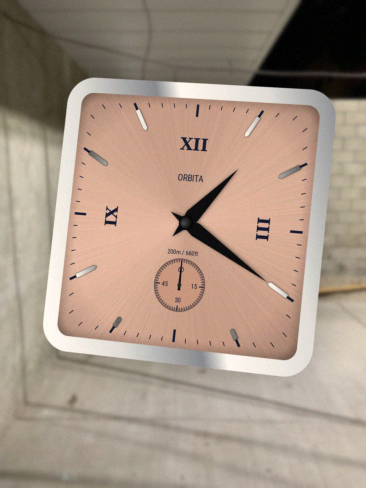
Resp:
**1:20**
